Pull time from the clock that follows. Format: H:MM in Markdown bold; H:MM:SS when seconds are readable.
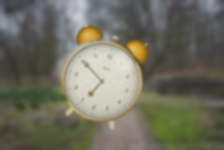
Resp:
**6:50**
